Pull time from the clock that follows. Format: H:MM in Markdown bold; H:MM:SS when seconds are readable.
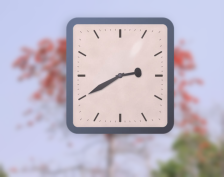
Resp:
**2:40**
